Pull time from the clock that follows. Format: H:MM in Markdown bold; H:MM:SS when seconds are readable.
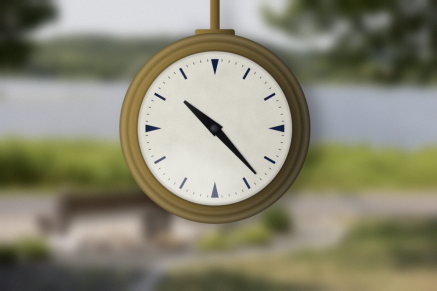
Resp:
**10:23**
